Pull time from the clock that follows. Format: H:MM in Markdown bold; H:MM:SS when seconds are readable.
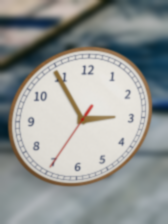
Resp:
**2:54:35**
